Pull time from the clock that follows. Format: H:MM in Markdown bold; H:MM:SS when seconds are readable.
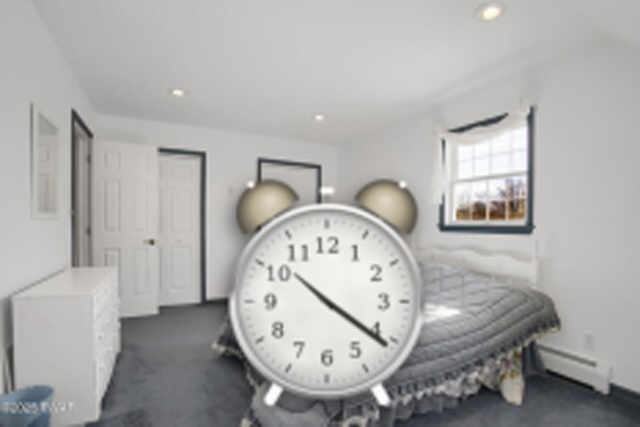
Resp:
**10:21**
